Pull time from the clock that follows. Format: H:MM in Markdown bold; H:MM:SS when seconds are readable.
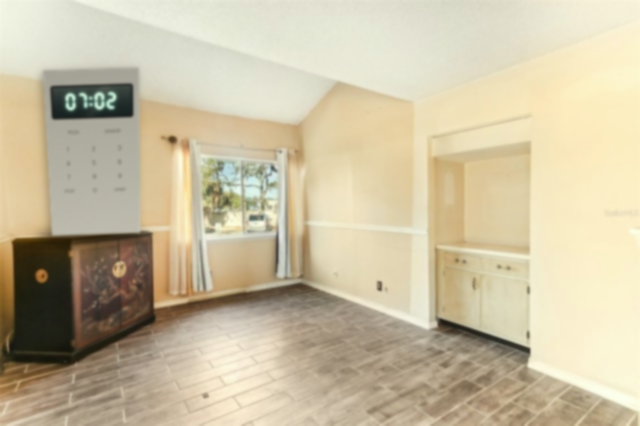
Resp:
**7:02**
